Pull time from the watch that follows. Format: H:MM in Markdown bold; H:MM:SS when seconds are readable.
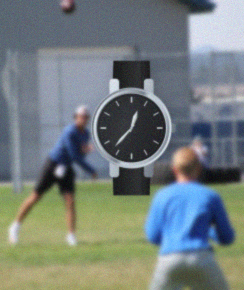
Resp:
**12:37**
